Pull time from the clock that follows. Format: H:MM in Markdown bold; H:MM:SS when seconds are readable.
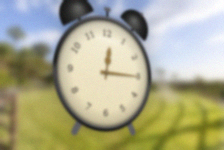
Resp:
**12:15**
